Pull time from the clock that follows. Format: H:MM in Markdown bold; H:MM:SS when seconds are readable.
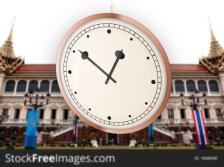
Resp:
**12:51**
